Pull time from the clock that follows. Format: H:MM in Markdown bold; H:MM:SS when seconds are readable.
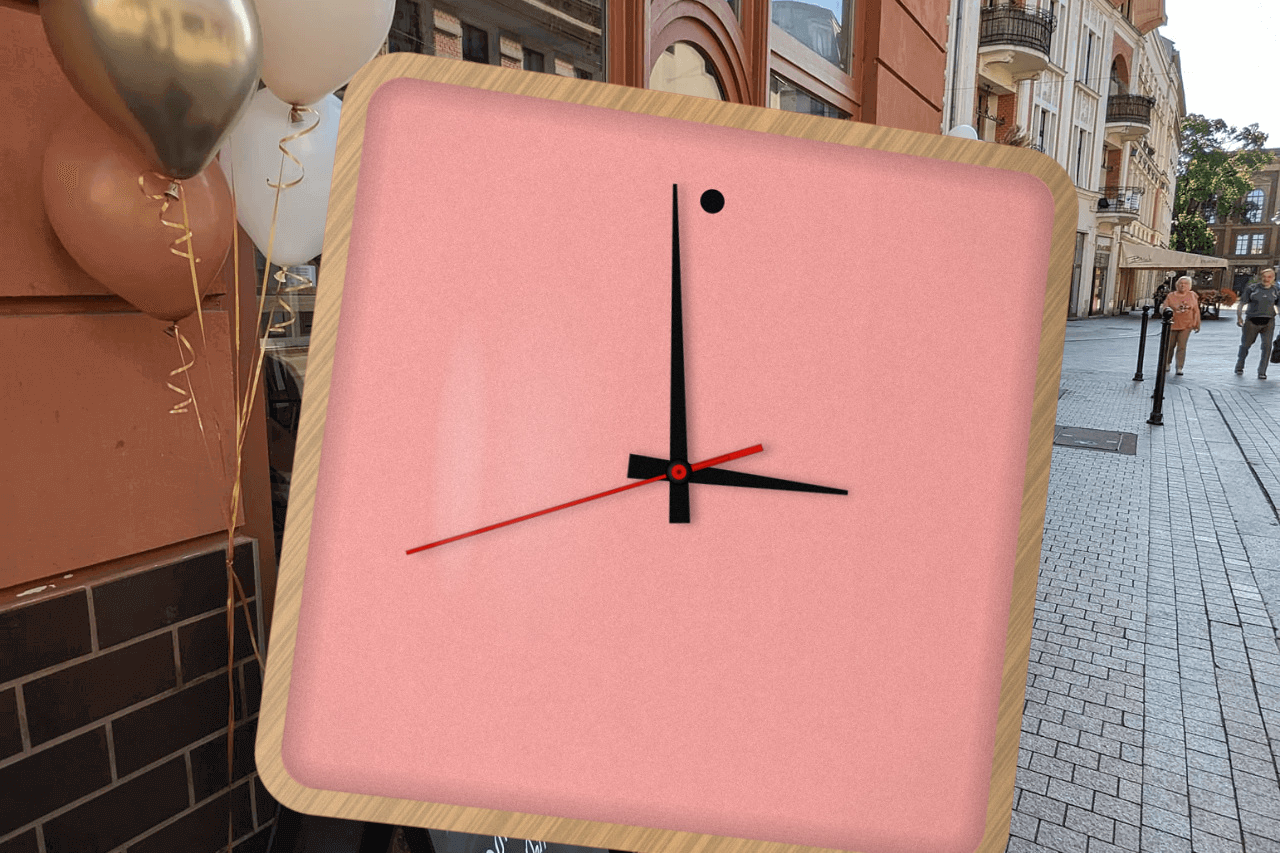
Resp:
**2:58:41**
